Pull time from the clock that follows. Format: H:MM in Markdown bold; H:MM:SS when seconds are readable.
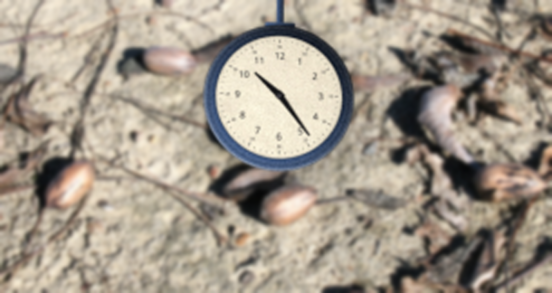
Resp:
**10:24**
